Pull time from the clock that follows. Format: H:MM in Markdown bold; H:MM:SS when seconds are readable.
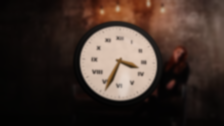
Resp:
**3:34**
